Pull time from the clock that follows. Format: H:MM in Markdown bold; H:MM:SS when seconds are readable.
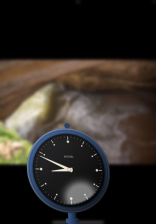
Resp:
**8:49**
